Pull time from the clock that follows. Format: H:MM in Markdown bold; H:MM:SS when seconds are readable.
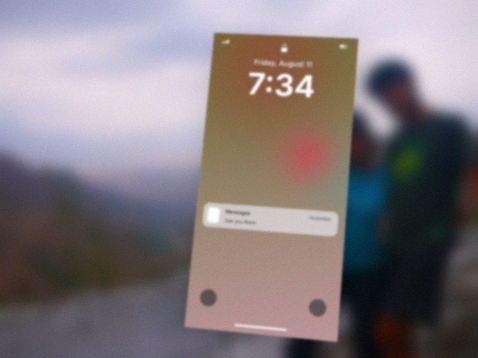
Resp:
**7:34**
